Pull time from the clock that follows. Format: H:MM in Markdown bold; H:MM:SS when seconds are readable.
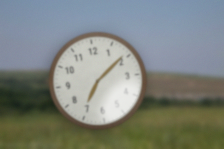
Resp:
**7:09**
